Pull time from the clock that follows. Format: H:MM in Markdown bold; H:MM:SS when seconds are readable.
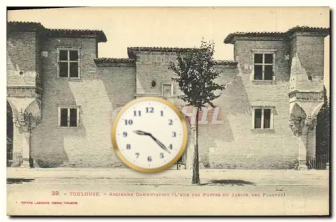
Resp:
**9:22**
